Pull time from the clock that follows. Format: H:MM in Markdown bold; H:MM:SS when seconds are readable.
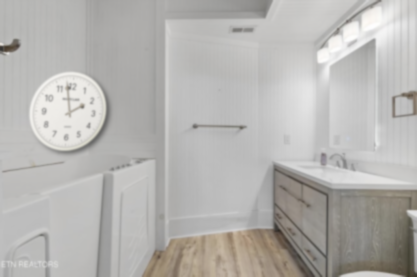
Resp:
**1:58**
